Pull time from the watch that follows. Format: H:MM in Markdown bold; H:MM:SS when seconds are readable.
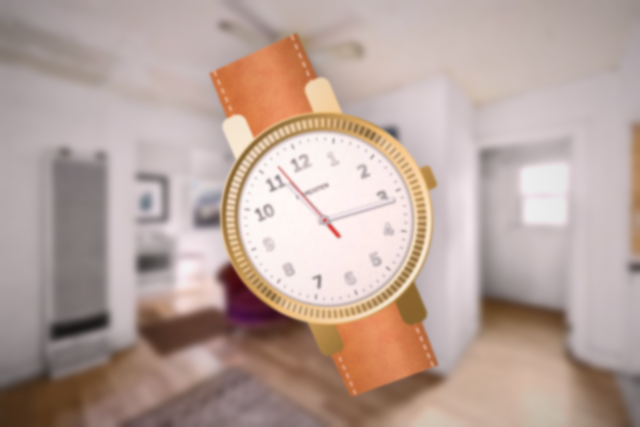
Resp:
**11:15:57**
